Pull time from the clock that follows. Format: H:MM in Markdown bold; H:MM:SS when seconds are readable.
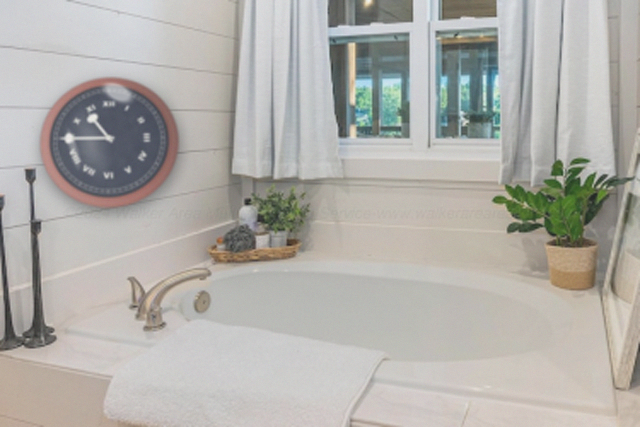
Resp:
**10:45**
